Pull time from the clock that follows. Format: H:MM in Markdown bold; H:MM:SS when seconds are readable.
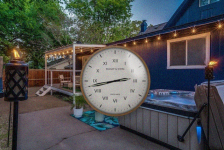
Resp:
**2:43**
